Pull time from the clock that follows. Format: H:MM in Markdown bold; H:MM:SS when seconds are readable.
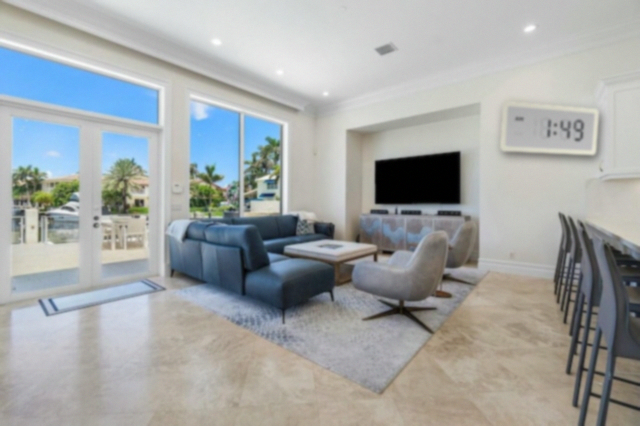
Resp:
**1:49**
